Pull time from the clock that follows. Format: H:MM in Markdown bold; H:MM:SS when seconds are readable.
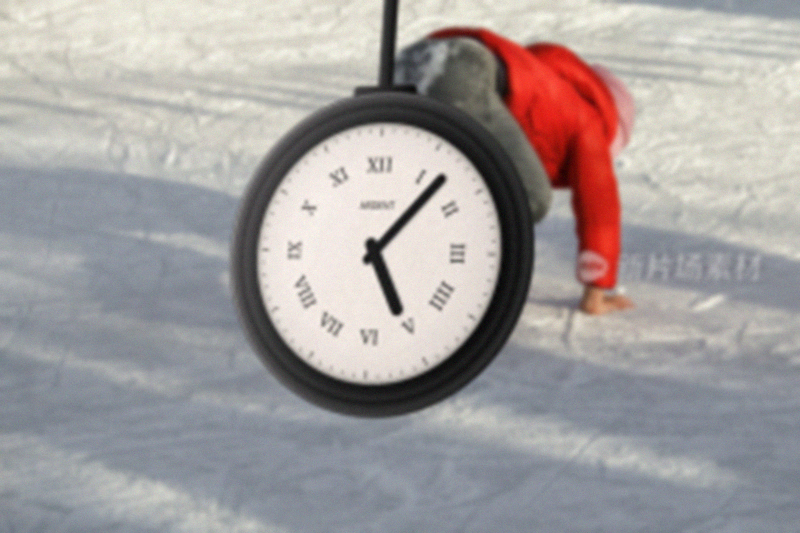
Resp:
**5:07**
